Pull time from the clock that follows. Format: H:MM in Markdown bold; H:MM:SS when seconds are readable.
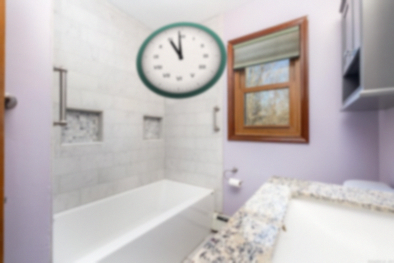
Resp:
**10:59**
